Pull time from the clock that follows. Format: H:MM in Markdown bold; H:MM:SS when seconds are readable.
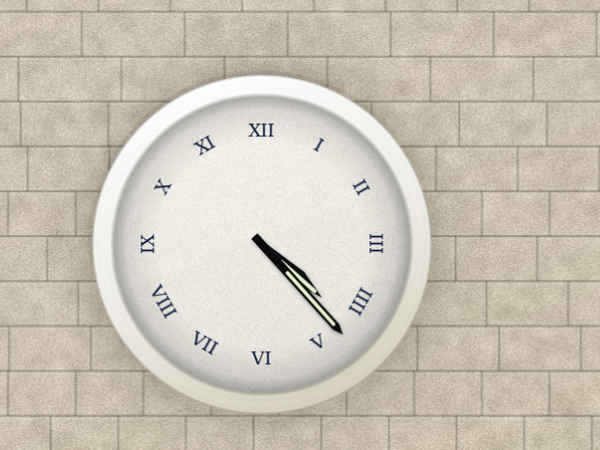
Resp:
**4:23**
